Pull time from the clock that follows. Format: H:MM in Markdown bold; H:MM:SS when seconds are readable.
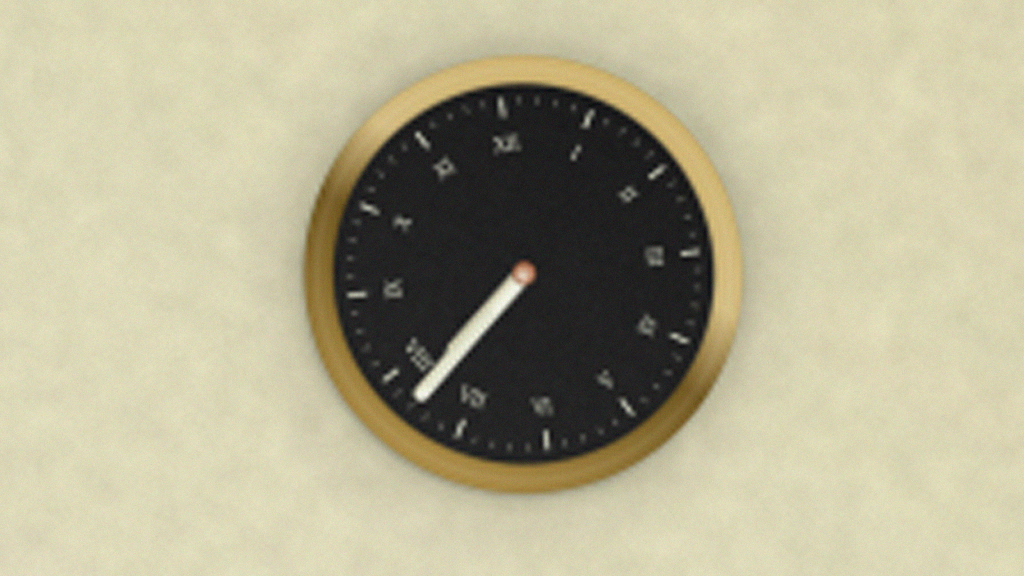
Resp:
**7:38**
